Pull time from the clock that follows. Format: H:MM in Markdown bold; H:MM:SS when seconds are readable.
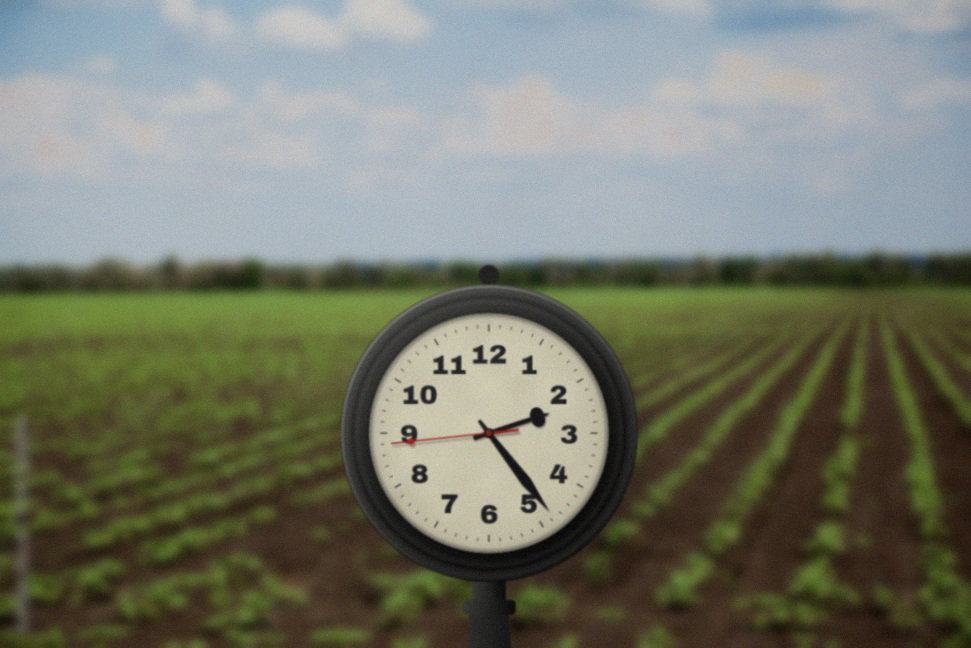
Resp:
**2:23:44**
